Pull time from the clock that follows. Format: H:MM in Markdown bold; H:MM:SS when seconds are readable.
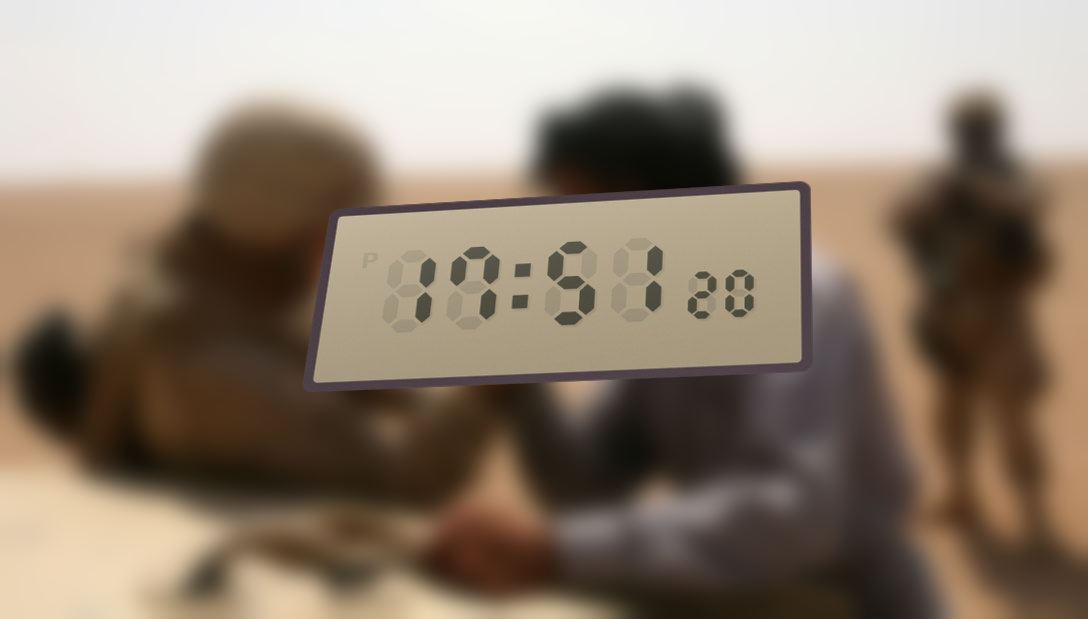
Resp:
**17:51:20**
